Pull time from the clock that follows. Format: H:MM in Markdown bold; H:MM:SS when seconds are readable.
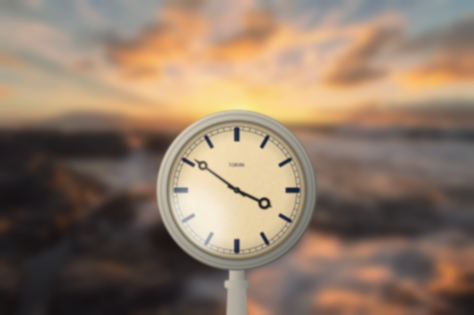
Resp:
**3:51**
